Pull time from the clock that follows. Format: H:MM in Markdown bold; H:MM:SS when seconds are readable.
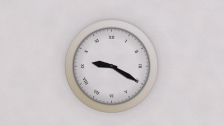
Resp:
**9:20**
